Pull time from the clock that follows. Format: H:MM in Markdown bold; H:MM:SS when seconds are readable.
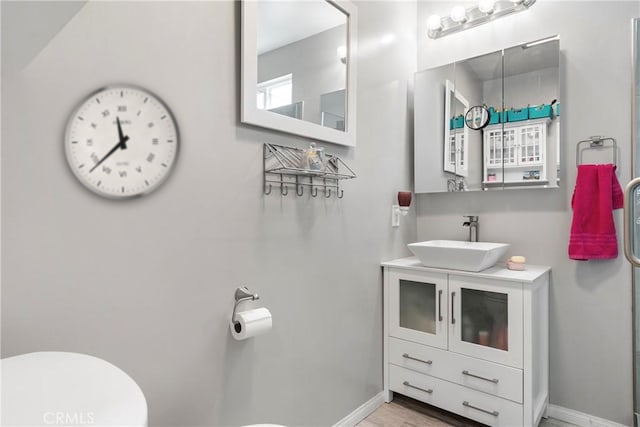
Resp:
**11:38**
